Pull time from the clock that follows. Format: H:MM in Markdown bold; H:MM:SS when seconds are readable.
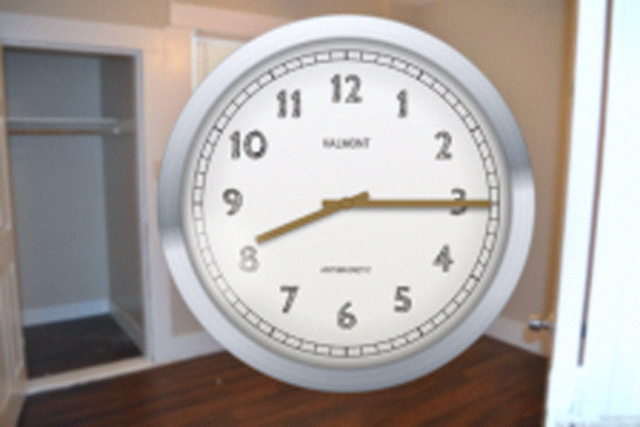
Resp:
**8:15**
